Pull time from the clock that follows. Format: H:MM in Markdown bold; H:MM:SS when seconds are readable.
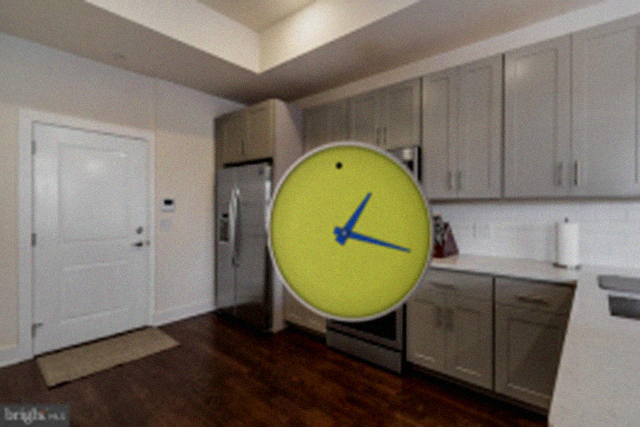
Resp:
**1:18**
